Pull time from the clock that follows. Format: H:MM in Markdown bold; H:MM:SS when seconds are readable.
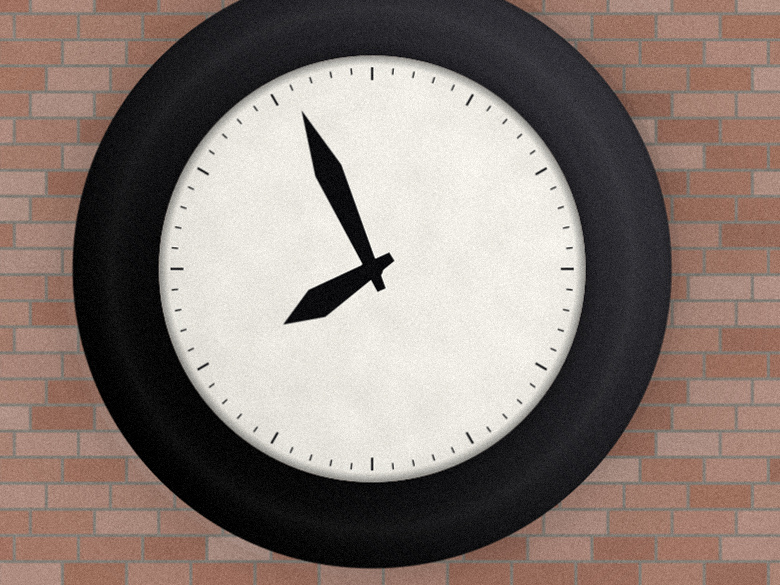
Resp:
**7:56**
